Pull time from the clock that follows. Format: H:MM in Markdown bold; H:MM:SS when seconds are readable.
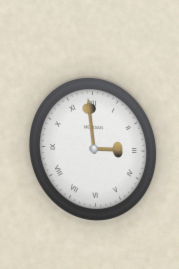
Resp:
**2:59**
